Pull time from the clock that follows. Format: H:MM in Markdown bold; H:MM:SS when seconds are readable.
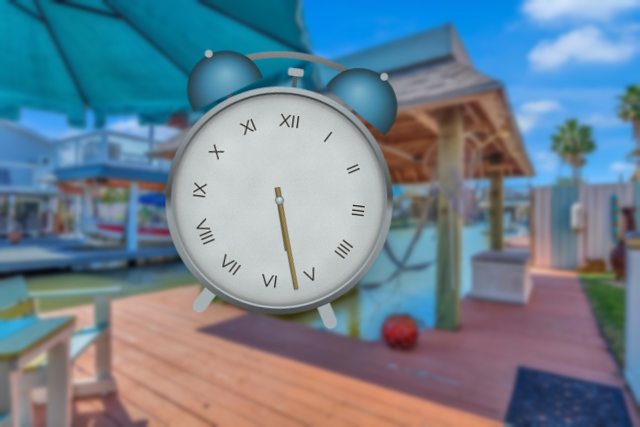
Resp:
**5:27**
